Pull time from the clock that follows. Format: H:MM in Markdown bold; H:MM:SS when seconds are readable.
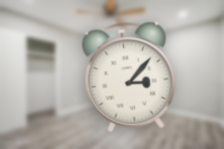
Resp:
**3:08**
